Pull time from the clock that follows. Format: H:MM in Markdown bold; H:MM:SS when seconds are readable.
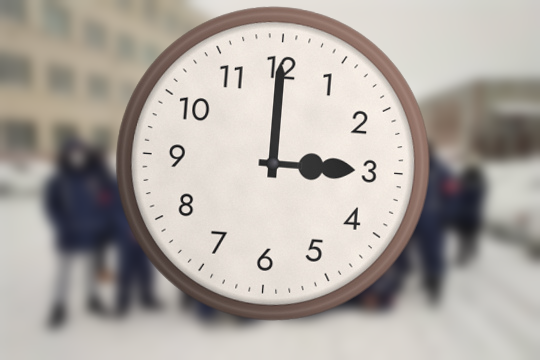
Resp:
**3:00**
